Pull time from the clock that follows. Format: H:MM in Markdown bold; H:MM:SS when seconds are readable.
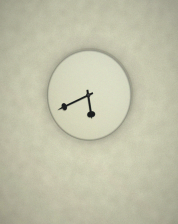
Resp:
**5:41**
